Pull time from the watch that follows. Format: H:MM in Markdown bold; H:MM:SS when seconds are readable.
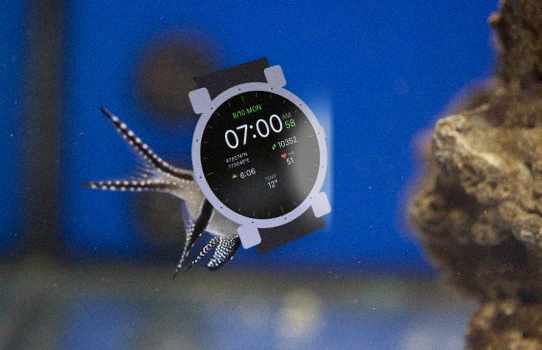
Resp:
**7:00:58**
